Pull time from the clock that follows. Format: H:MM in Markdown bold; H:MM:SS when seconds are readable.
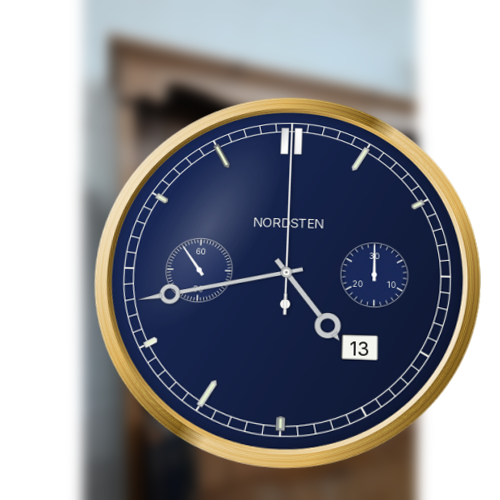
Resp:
**4:42:54**
